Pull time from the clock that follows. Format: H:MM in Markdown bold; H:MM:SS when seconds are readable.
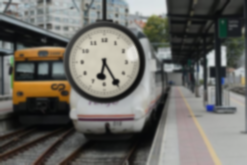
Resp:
**6:25**
